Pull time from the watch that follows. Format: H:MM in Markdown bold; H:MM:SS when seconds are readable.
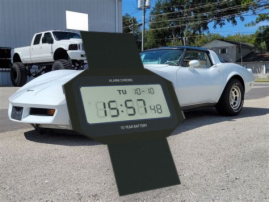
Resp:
**15:57:48**
